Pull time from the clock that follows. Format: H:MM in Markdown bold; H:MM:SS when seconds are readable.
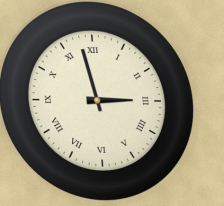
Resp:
**2:58**
